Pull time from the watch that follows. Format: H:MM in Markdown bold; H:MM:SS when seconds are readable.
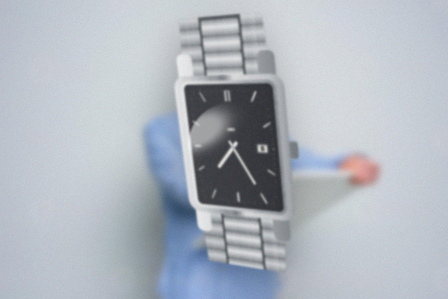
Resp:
**7:25**
